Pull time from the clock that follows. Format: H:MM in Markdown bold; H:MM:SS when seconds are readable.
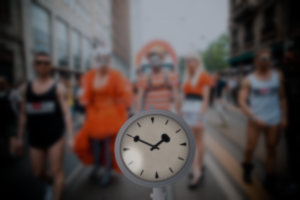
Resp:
**1:50**
